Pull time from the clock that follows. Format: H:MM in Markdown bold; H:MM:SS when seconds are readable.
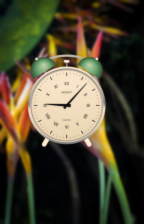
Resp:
**9:07**
